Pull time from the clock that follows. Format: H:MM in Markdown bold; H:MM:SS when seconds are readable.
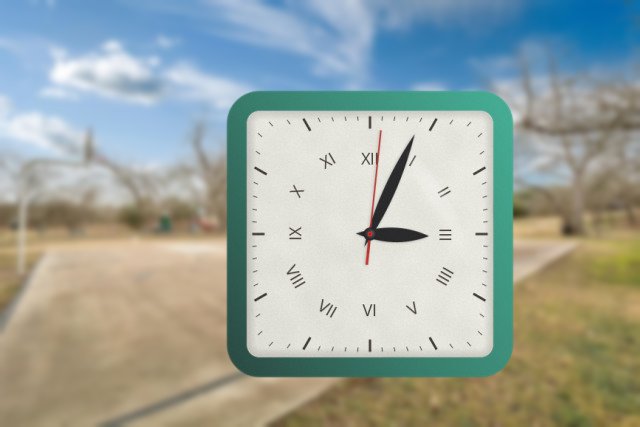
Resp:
**3:04:01**
